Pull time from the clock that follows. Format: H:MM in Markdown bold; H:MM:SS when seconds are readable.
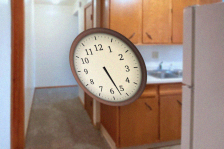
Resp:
**5:27**
